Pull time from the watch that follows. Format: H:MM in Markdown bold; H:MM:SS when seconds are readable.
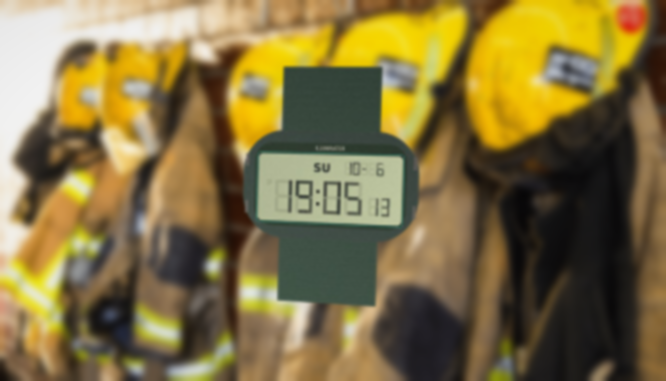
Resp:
**19:05:13**
